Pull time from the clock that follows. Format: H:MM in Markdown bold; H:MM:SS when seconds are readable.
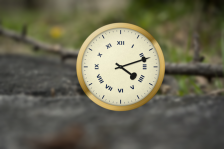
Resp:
**4:12**
